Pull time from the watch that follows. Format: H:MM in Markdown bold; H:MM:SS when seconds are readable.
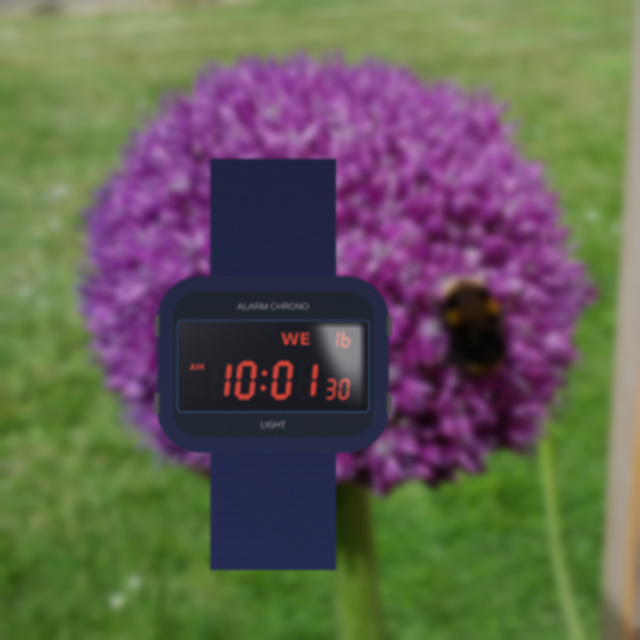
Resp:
**10:01:30**
